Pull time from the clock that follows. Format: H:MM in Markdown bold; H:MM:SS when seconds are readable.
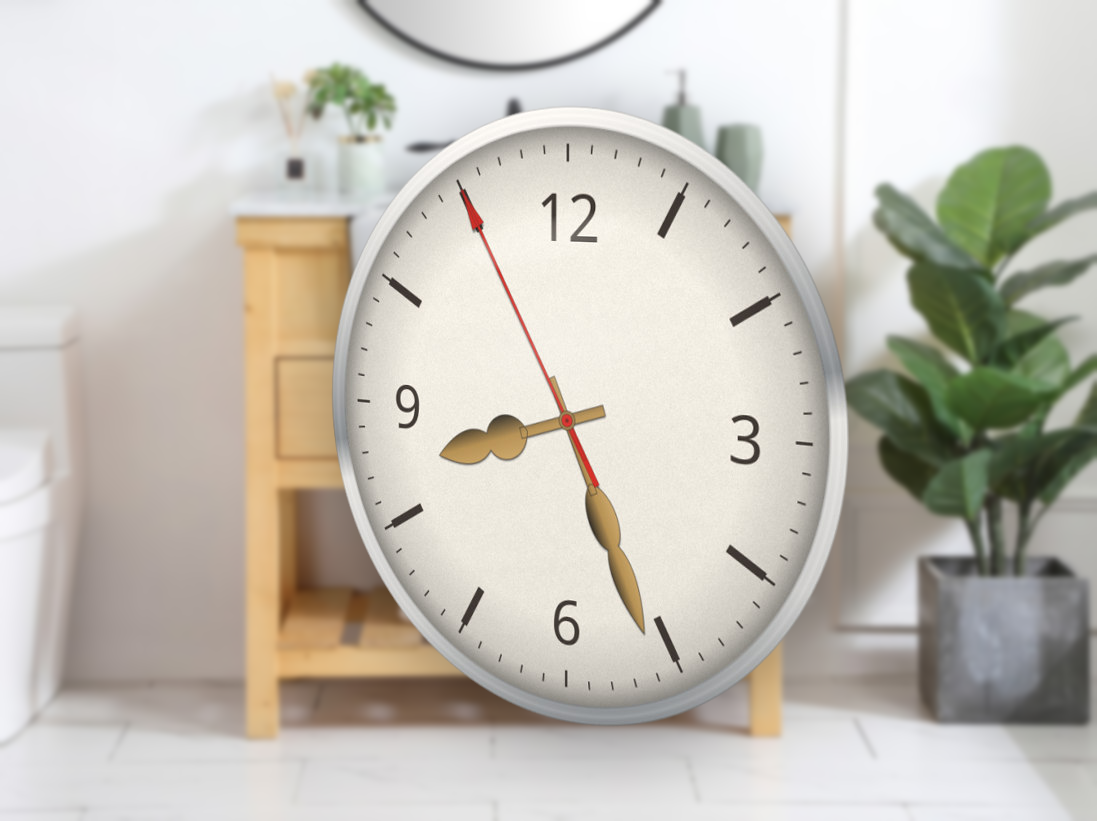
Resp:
**8:25:55**
